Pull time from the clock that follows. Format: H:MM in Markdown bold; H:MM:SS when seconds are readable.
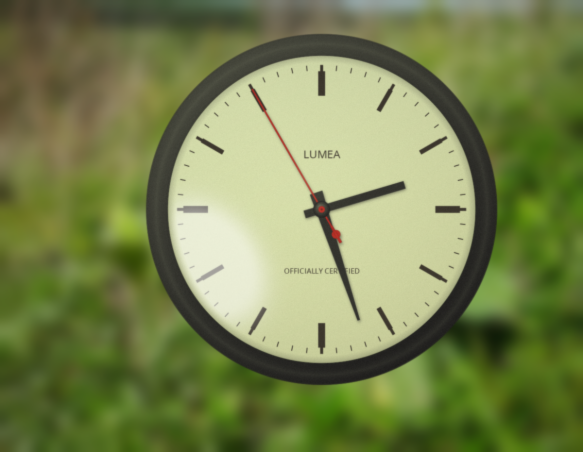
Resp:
**2:26:55**
